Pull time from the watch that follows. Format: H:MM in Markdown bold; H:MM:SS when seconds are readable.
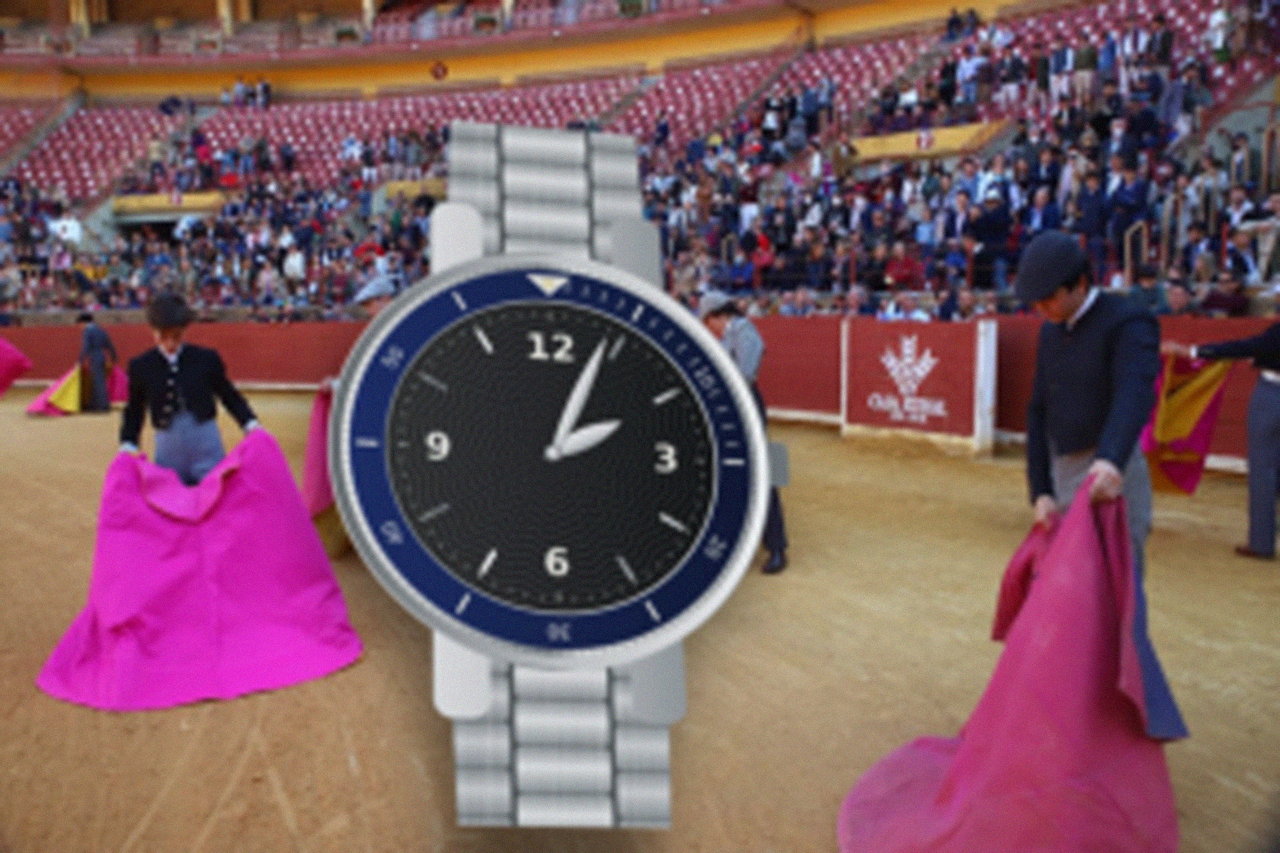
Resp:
**2:04**
